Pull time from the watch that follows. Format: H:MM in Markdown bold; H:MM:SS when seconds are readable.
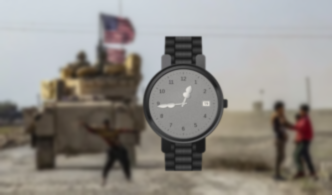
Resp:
**12:44**
